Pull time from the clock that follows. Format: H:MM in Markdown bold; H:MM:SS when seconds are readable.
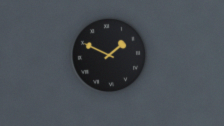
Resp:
**1:50**
